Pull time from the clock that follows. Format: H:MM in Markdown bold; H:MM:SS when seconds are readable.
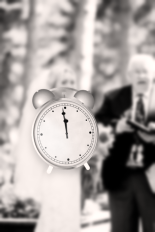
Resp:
**11:59**
